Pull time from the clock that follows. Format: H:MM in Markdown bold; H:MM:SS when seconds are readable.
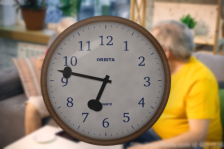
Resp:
**6:47**
